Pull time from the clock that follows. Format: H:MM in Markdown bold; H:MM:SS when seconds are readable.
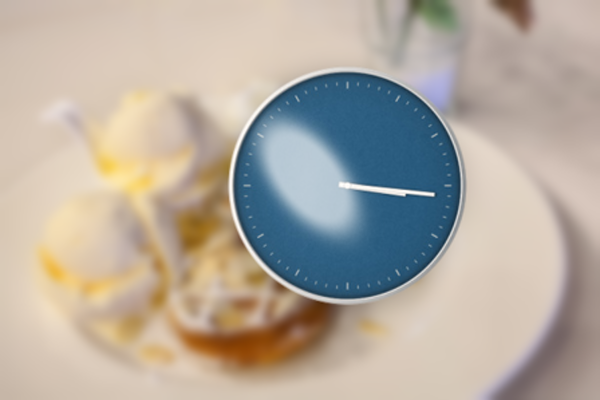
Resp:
**3:16**
